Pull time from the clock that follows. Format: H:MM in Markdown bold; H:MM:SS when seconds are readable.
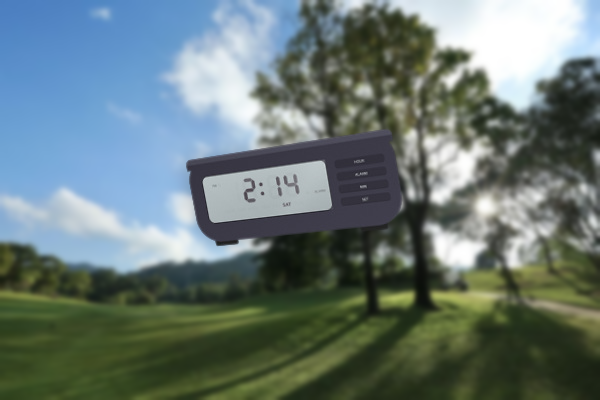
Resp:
**2:14**
